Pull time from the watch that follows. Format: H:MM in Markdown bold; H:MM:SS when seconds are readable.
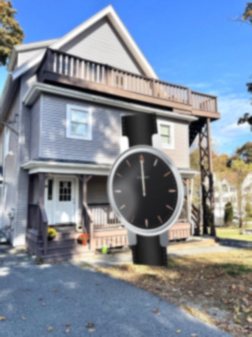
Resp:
**12:00**
